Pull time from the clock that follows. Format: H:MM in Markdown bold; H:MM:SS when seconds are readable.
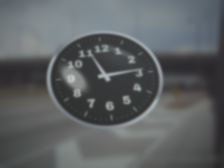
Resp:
**11:14**
